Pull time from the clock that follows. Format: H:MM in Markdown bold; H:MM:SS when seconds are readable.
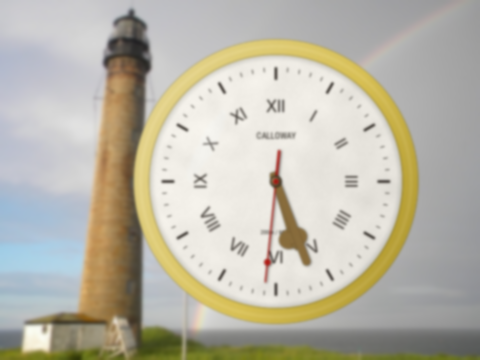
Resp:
**5:26:31**
